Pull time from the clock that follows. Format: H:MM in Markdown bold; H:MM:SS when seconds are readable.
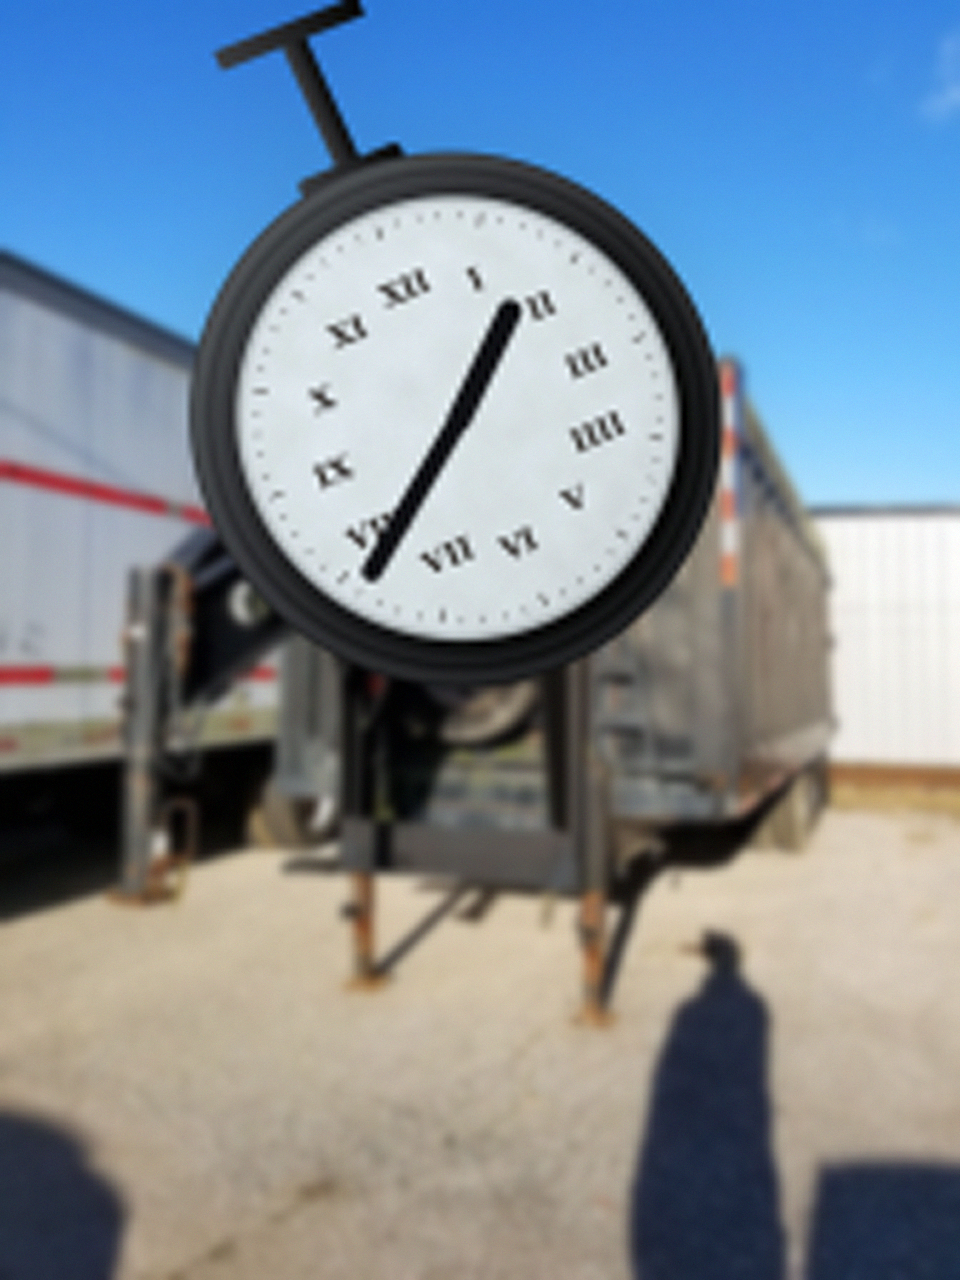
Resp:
**1:39**
